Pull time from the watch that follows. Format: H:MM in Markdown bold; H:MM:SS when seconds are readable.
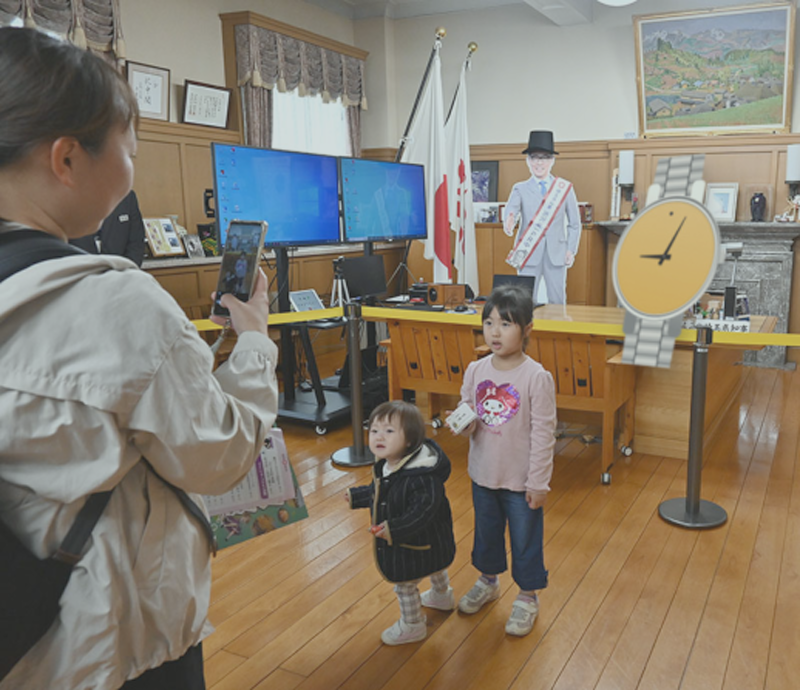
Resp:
**9:04**
